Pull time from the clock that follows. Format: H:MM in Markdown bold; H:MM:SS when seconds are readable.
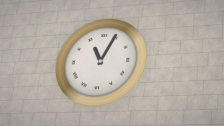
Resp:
**11:04**
